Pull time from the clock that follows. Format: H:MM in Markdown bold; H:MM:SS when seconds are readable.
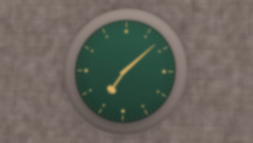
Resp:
**7:08**
